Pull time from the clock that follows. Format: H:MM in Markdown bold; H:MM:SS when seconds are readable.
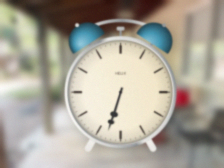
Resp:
**6:33**
